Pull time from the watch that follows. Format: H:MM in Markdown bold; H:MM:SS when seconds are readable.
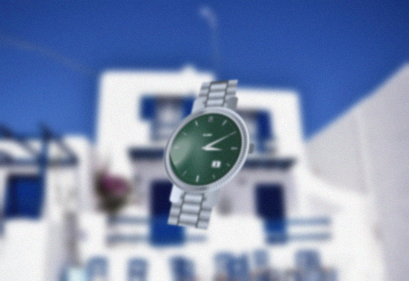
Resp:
**3:10**
